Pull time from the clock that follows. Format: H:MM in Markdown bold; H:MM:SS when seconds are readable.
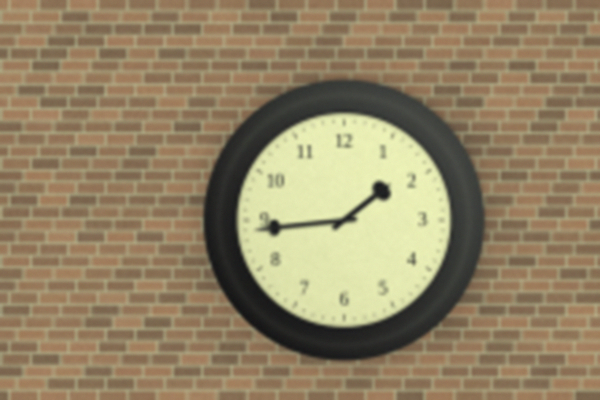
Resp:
**1:44**
